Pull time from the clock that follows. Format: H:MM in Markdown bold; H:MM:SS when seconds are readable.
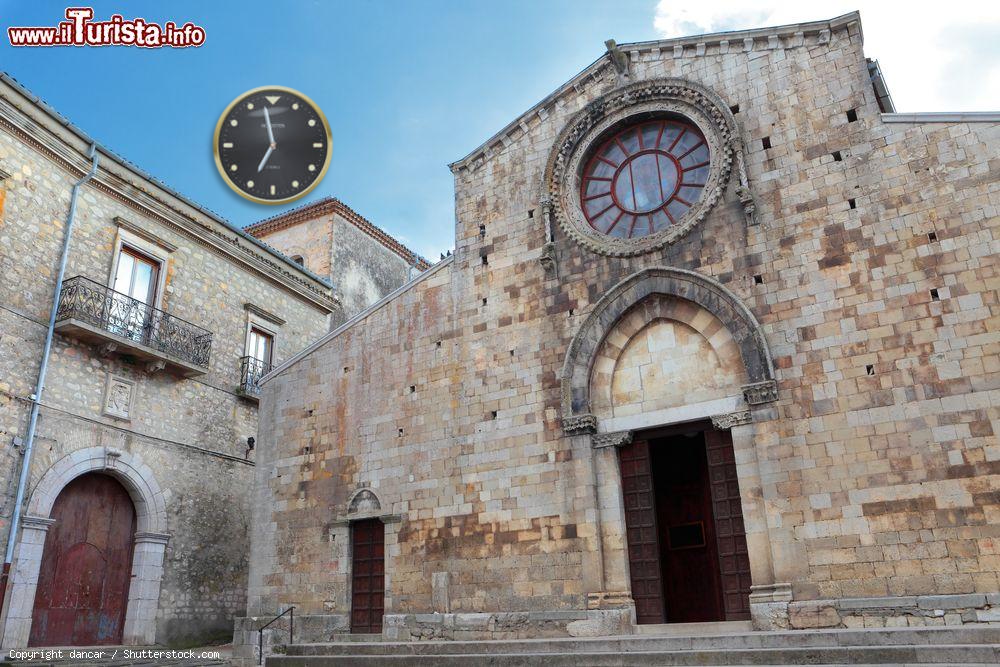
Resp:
**6:58**
